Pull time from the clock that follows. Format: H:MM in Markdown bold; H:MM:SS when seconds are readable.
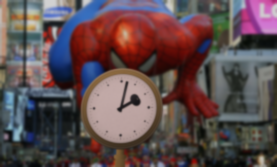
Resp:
**2:02**
